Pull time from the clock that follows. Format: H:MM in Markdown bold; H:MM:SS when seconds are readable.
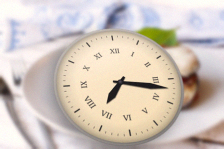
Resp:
**7:17**
